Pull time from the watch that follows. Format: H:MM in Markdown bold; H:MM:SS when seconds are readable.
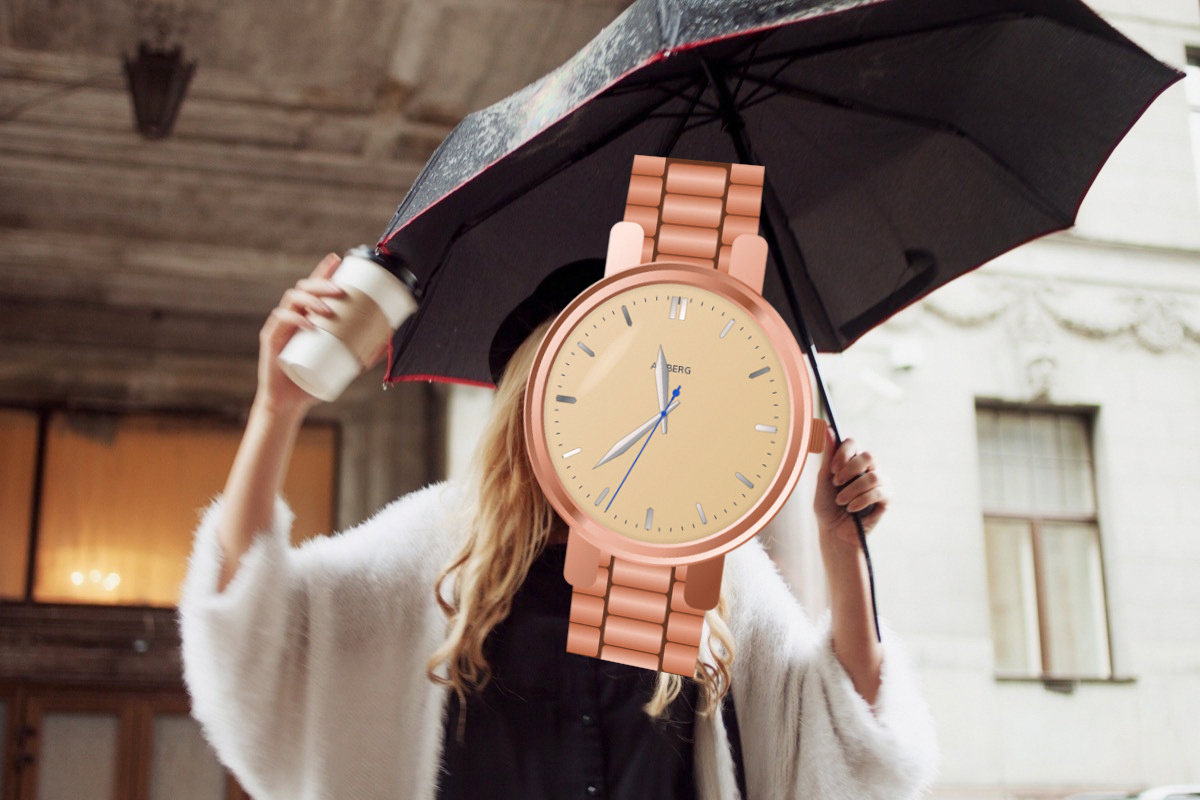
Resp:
**11:37:34**
